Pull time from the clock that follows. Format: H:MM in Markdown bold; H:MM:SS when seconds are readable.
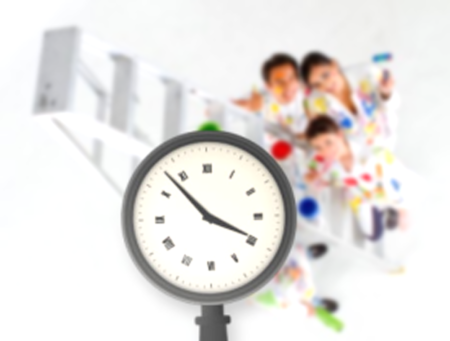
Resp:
**3:53**
